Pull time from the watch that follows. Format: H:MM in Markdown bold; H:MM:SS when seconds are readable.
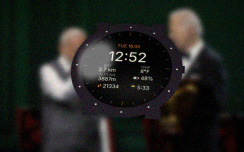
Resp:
**12:52**
